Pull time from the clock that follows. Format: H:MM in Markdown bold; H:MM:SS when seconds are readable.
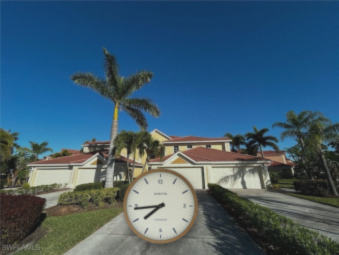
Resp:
**7:44**
